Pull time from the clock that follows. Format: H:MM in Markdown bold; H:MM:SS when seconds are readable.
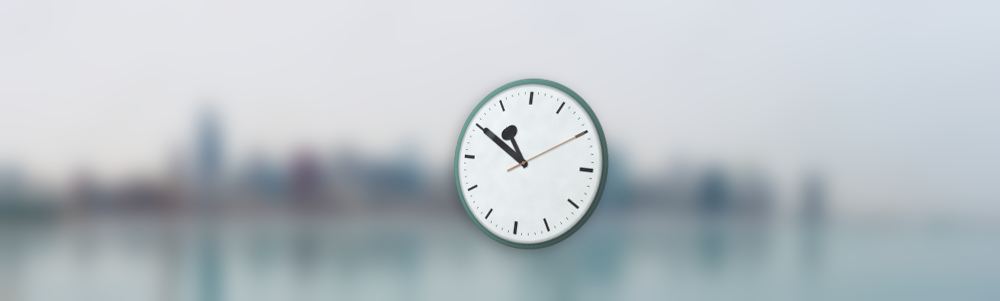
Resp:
**10:50:10**
